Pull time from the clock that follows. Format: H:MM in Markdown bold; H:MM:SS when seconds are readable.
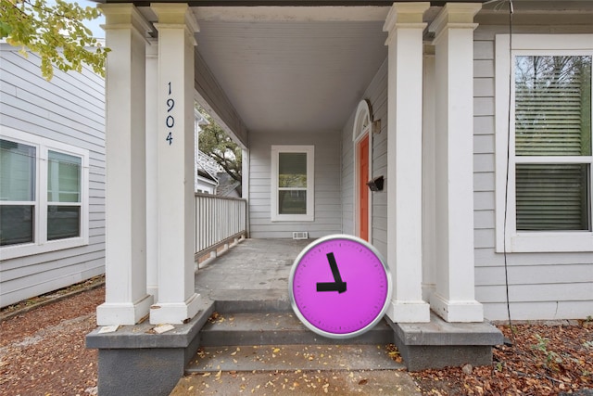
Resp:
**8:57**
